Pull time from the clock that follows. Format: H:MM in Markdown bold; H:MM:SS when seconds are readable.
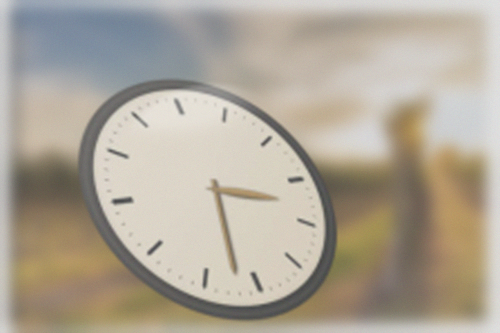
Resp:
**3:32**
